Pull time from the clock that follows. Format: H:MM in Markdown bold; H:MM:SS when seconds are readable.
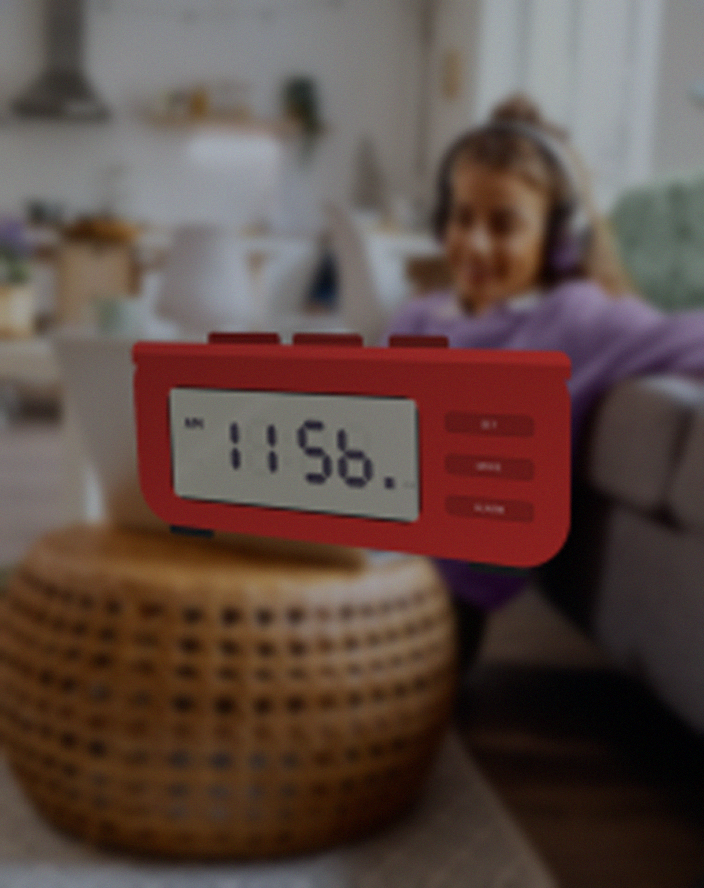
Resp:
**11:56**
